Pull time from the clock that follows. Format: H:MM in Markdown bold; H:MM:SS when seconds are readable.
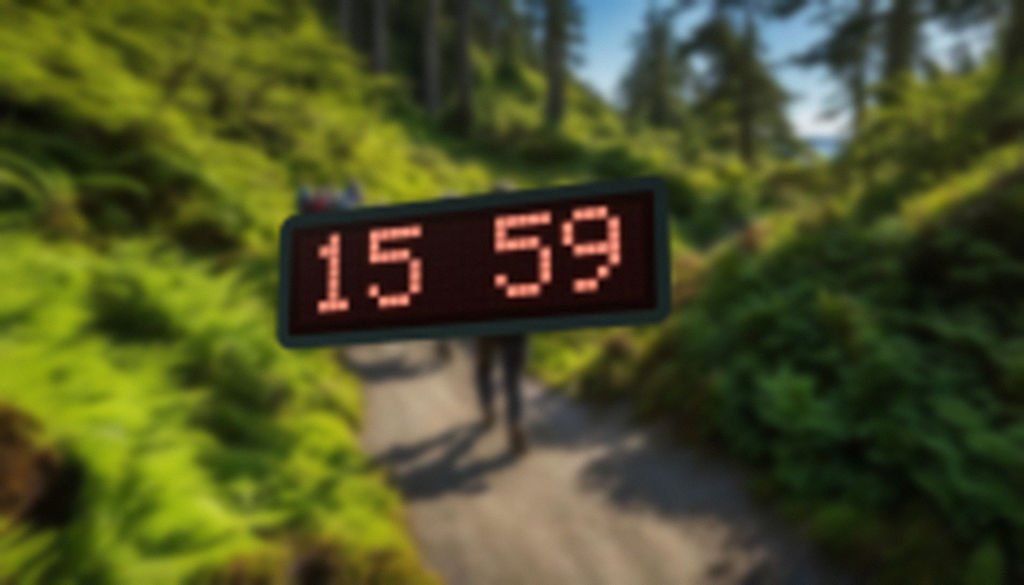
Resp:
**15:59**
